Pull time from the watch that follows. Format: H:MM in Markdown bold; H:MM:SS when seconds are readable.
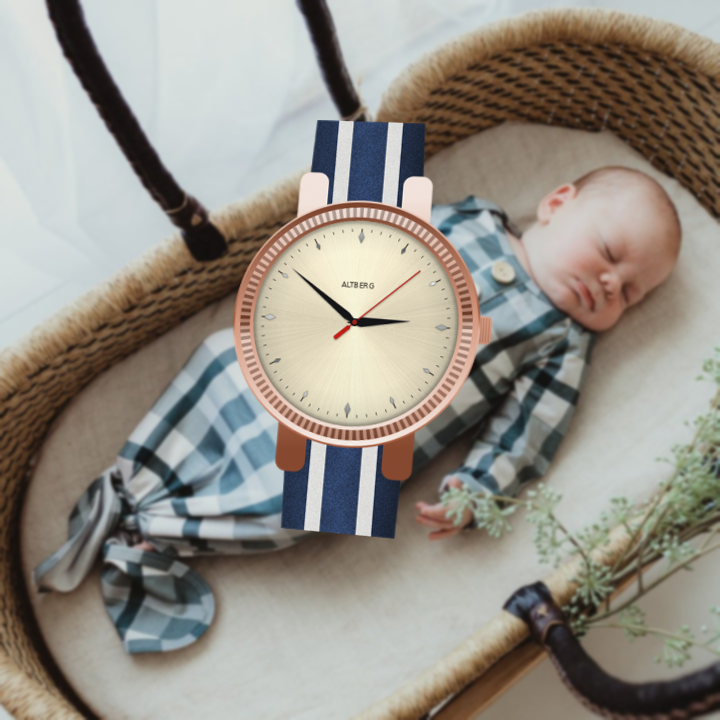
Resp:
**2:51:08**
